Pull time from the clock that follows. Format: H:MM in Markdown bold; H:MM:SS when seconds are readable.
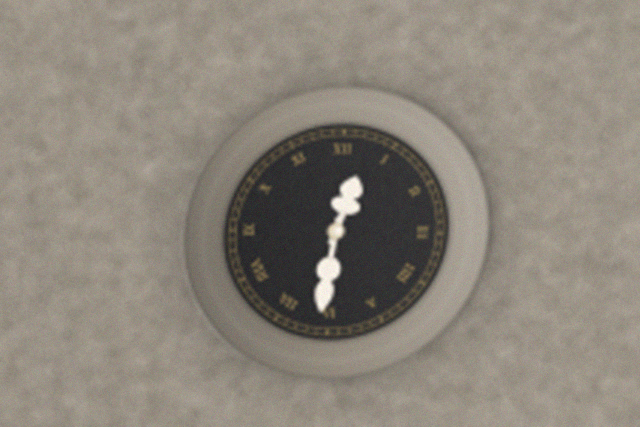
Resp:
**12:31**
